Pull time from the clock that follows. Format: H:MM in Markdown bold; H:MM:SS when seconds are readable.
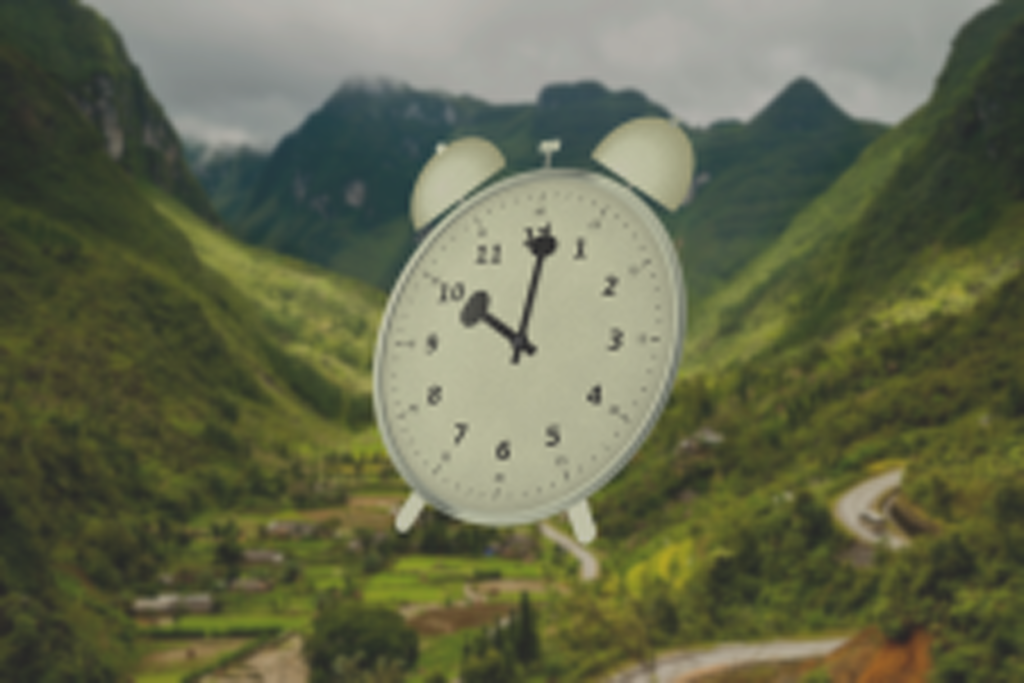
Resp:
**10:01**
